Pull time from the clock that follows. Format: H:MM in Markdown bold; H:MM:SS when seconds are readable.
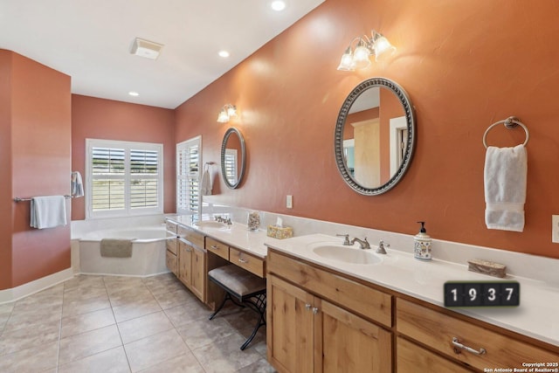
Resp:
**19:37**
